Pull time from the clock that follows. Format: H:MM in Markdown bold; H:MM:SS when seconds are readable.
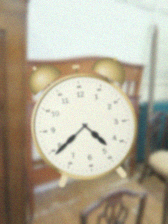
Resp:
**4:39**
